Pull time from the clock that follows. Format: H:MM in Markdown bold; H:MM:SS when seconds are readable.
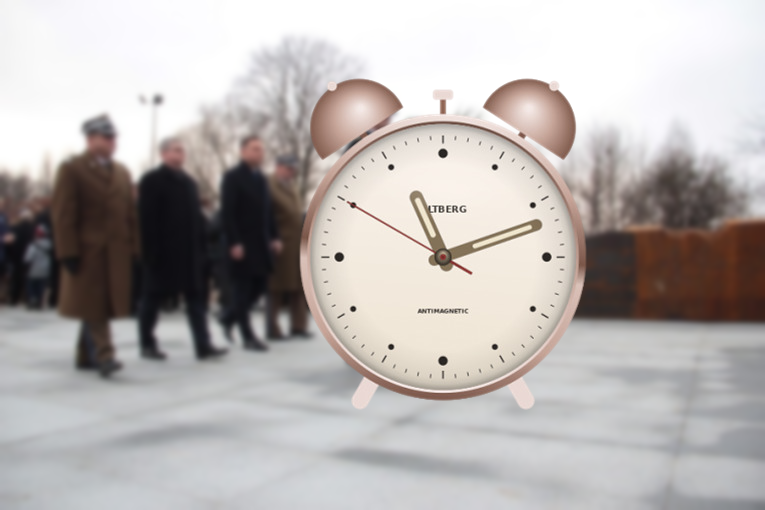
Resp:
**11:11:50**
